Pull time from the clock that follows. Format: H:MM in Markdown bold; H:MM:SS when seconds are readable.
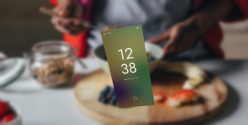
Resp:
**12:38**
